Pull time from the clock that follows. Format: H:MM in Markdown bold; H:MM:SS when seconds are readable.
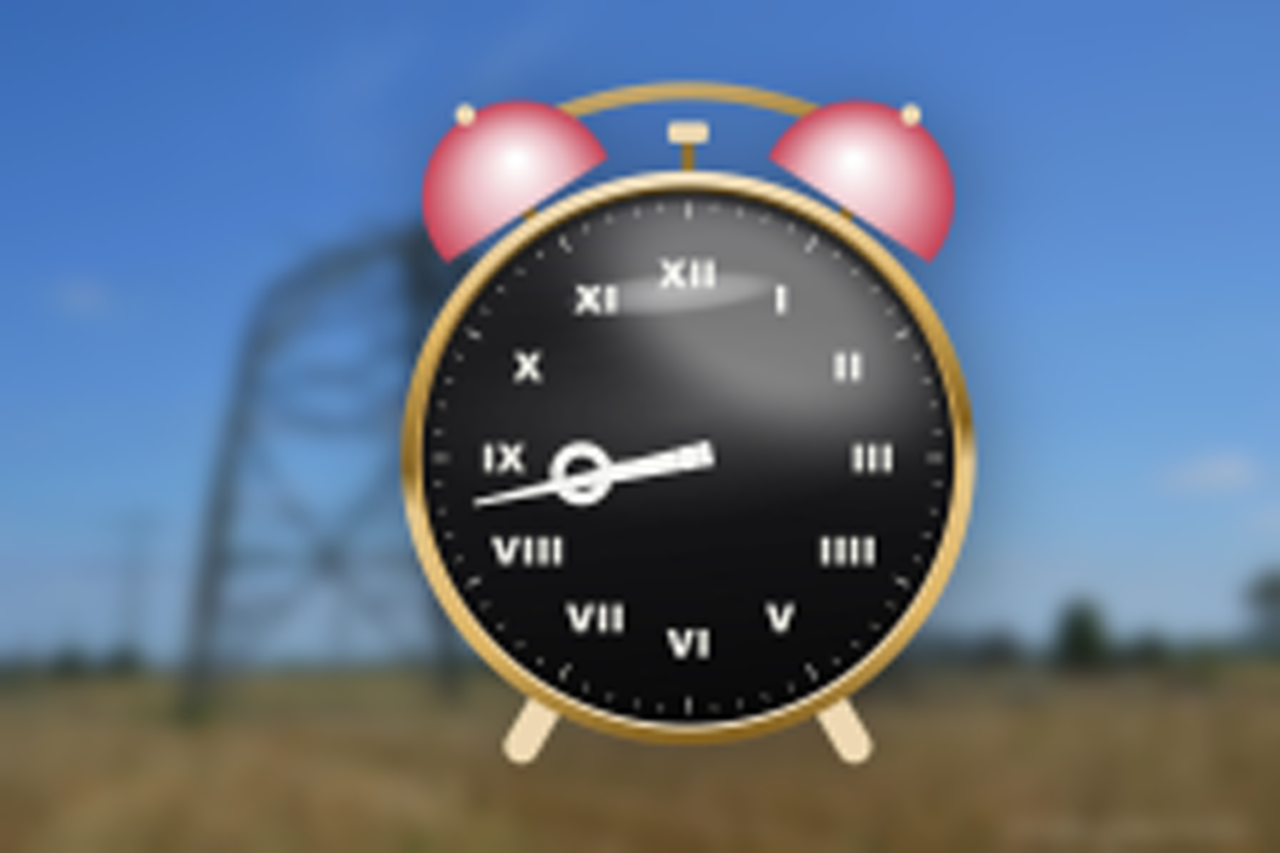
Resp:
**8:43**
